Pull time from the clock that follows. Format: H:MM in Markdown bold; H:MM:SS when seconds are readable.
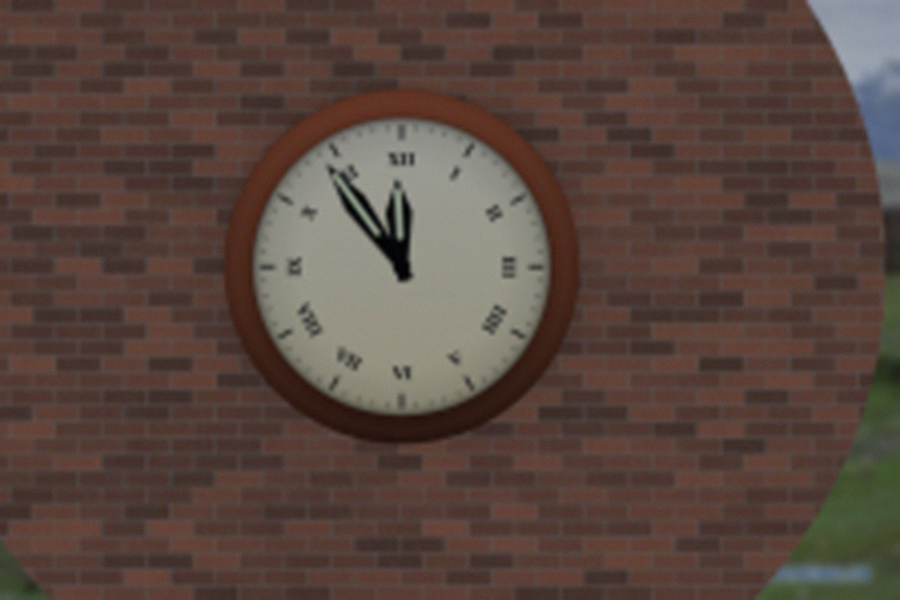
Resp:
**11:54**
